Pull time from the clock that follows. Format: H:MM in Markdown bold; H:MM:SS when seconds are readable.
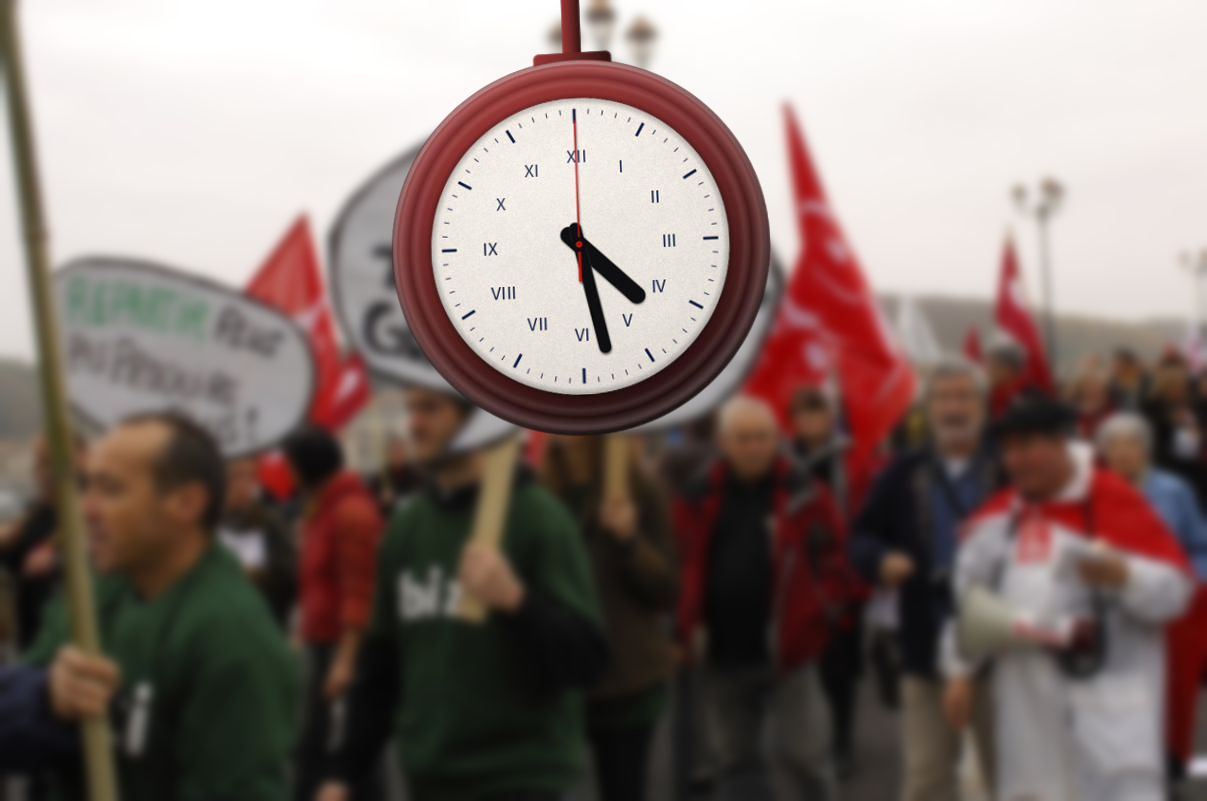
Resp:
**4:28:00**
